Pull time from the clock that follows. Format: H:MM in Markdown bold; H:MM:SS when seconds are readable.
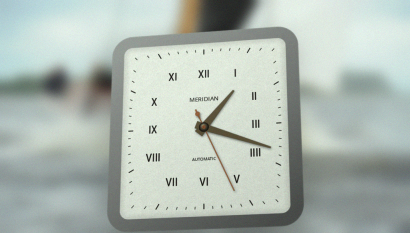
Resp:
**1:18:26**
